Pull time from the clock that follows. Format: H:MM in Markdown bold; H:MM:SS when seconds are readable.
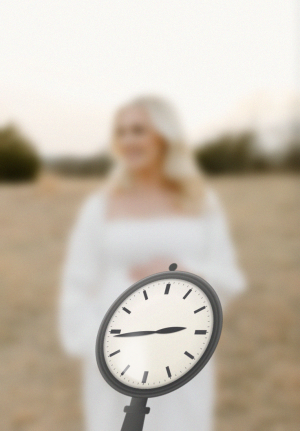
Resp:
**2:44**
